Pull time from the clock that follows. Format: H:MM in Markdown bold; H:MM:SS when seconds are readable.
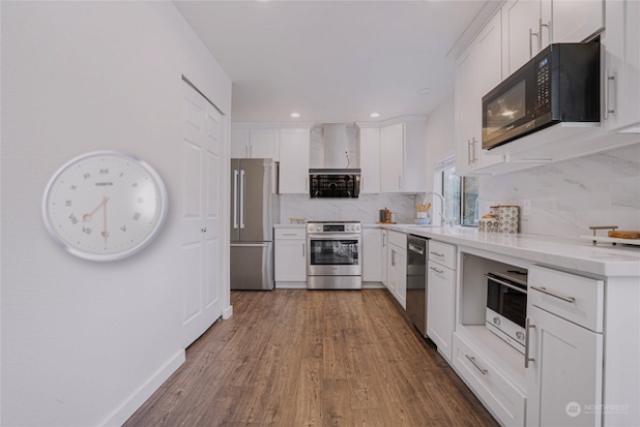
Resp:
**7:30**
